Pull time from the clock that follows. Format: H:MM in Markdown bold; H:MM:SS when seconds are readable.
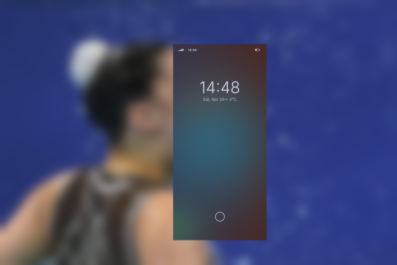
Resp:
**14:48**
